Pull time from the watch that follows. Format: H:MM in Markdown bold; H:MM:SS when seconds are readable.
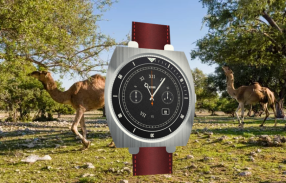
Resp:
**11:06**
